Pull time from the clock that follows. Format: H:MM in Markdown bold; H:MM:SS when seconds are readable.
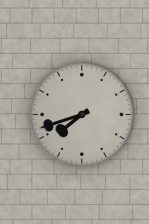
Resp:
**7:42**
